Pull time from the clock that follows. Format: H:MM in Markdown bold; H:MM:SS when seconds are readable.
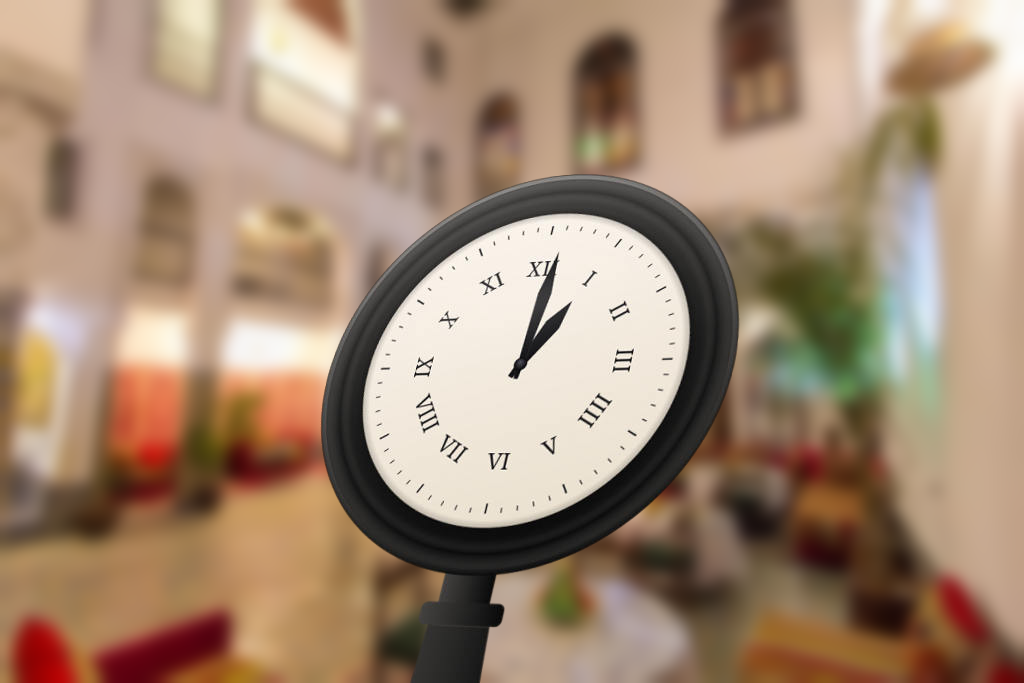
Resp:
**1:01**
